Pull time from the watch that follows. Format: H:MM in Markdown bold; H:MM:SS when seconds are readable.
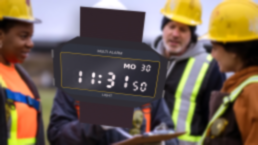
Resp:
**11:31:50**
